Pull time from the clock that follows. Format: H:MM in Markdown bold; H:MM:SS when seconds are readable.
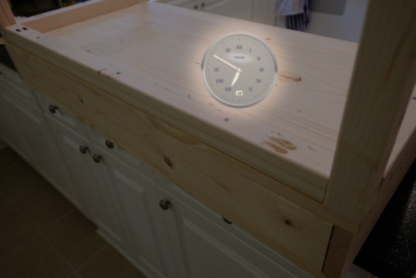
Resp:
**6:50**
